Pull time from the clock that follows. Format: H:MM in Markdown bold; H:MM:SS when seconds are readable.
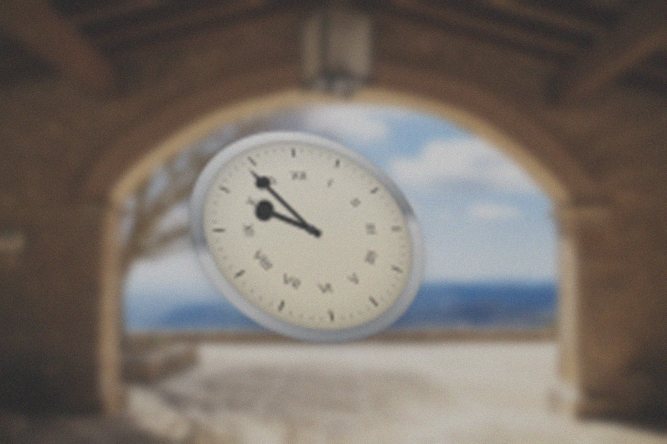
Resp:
**9:54**
